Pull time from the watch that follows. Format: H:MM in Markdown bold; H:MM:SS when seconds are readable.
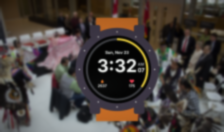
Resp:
**3:32**
